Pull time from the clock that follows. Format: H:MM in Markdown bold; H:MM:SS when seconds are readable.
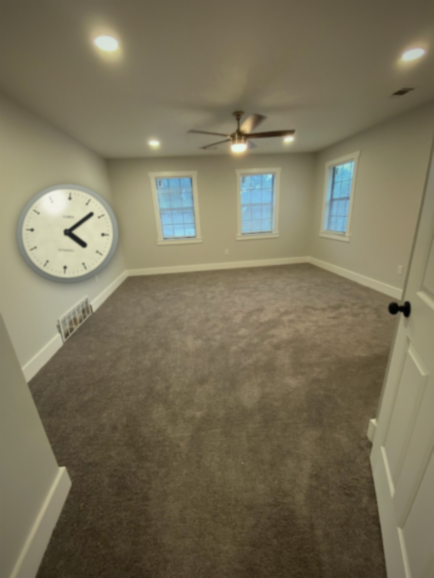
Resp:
**4:08**
